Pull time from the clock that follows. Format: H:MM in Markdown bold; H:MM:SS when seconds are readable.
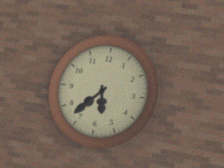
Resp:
**5:37**
